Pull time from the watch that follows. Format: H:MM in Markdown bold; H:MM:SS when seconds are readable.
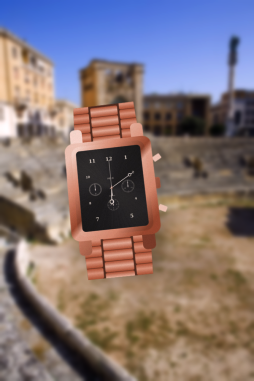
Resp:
**6:10**
